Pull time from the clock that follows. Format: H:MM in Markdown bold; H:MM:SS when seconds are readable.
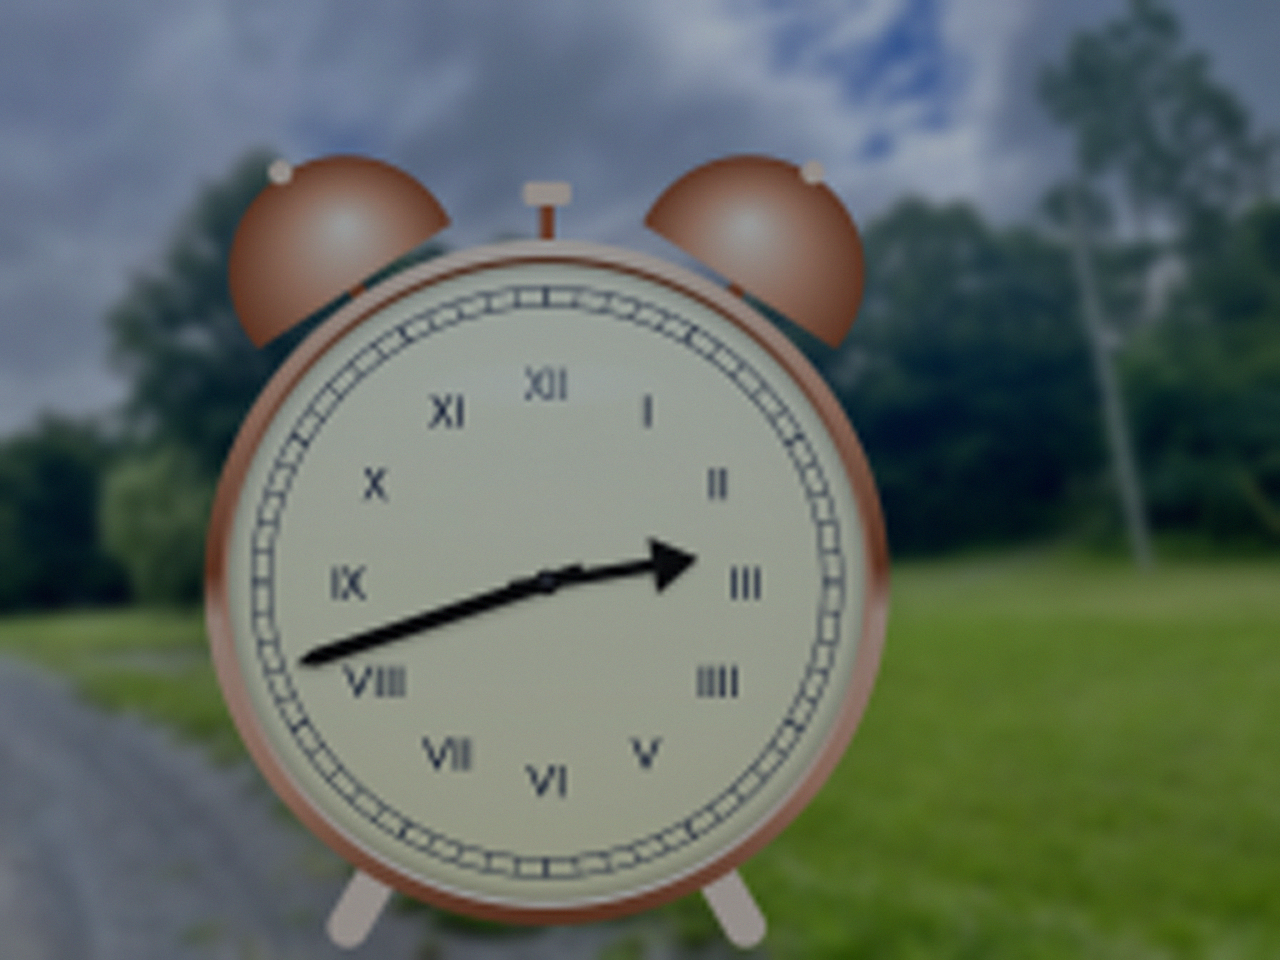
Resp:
**2:42**
